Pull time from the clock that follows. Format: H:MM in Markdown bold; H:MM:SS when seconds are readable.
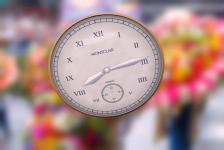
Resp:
**8:14**
